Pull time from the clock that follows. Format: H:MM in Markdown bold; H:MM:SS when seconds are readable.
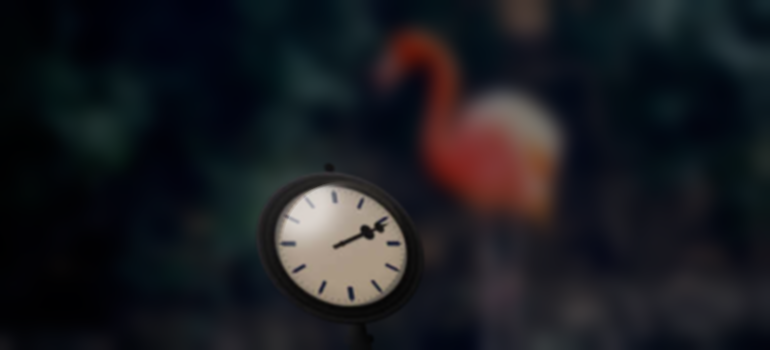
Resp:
**2:11**
